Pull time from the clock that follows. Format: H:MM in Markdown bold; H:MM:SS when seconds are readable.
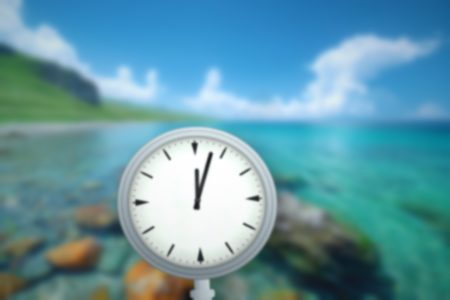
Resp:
**12:03**
